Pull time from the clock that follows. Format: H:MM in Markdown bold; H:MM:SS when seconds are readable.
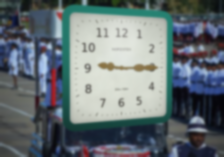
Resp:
**9:15**
